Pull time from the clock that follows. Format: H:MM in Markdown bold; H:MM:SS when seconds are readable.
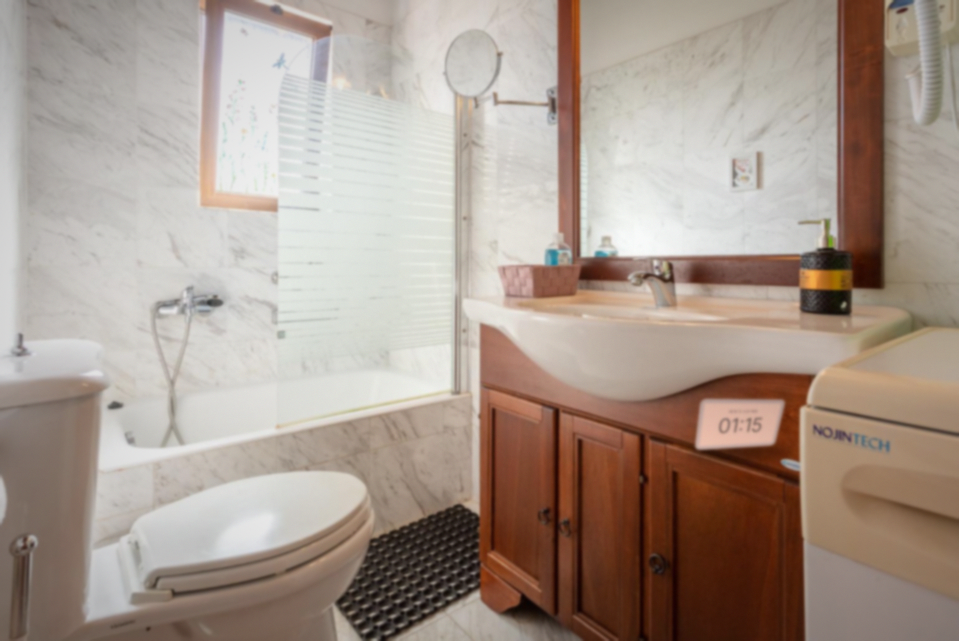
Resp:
**1:15**
